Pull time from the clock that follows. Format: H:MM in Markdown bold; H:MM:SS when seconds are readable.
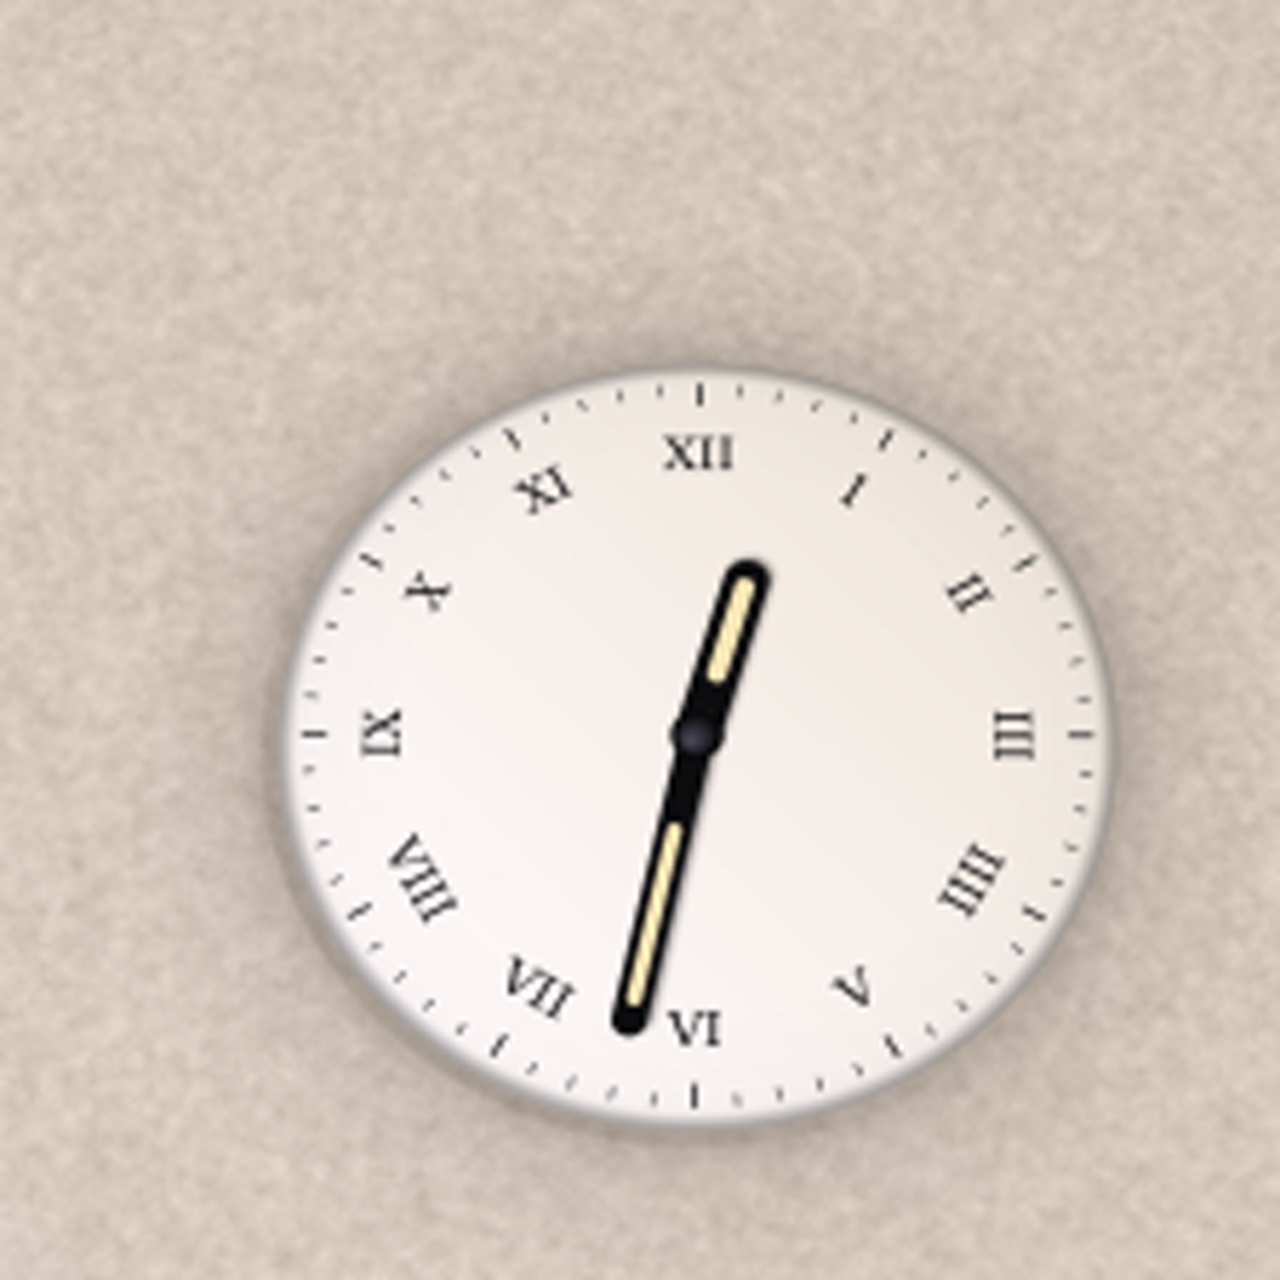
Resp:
**12:32**
